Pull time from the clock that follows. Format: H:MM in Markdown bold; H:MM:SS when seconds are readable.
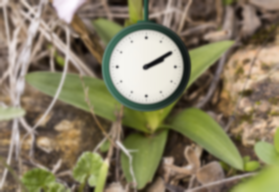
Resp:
**2:10**
